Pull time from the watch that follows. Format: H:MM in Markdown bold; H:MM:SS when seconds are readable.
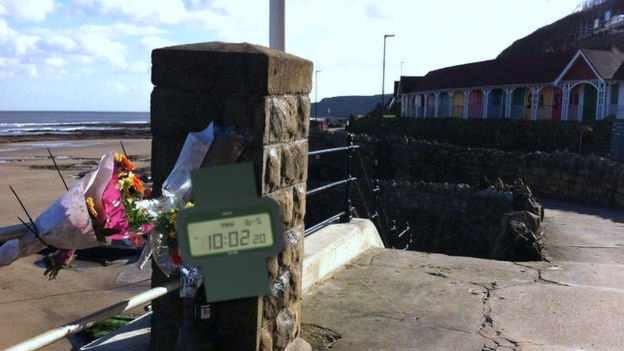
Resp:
**10:02**
